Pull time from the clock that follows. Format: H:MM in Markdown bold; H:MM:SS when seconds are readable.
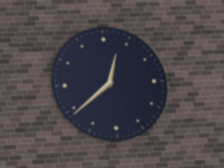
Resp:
**12:39**
